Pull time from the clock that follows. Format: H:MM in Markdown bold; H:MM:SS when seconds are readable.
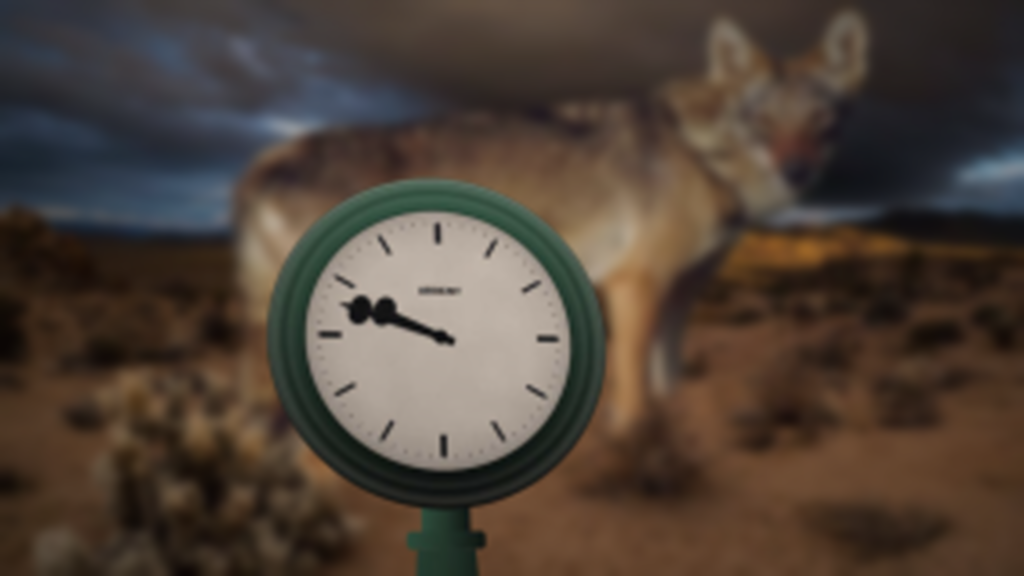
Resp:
**9:48**
